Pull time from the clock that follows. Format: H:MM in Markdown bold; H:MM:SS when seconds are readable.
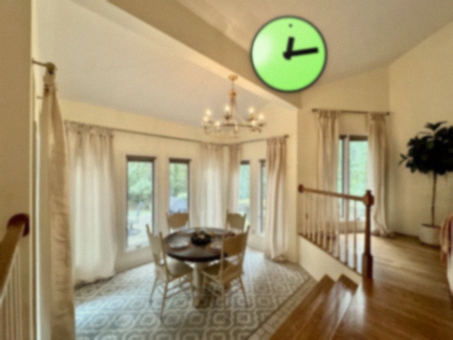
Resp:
**12:13**
